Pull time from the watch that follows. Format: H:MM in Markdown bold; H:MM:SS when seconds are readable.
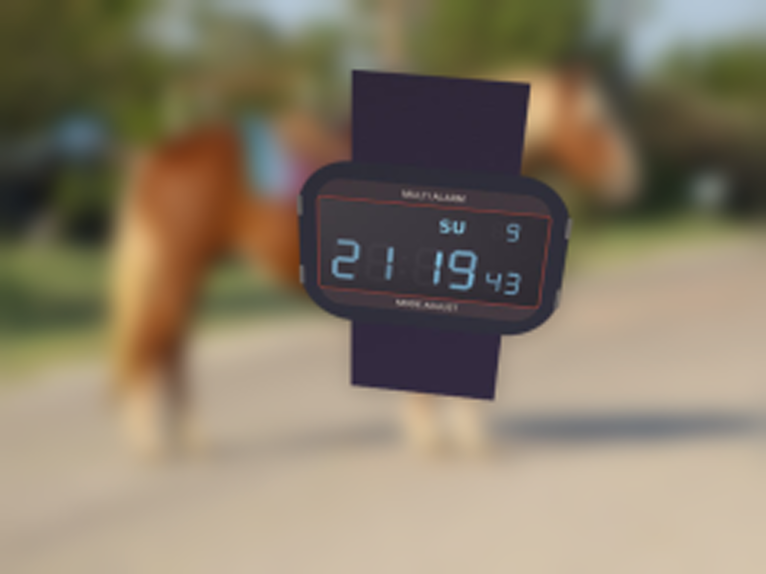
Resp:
**21:19:43**
